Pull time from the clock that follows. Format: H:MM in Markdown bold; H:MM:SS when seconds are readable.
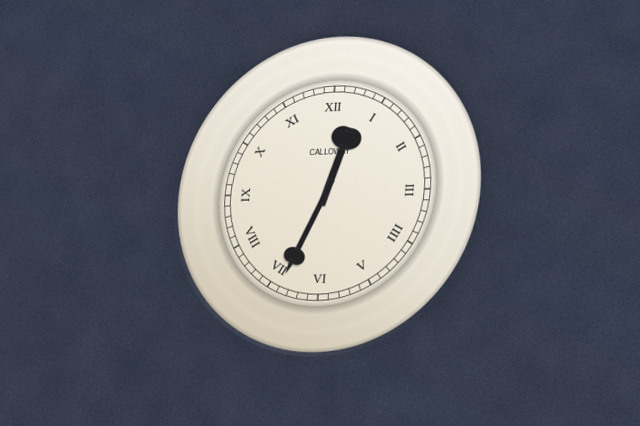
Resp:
**12:34**
